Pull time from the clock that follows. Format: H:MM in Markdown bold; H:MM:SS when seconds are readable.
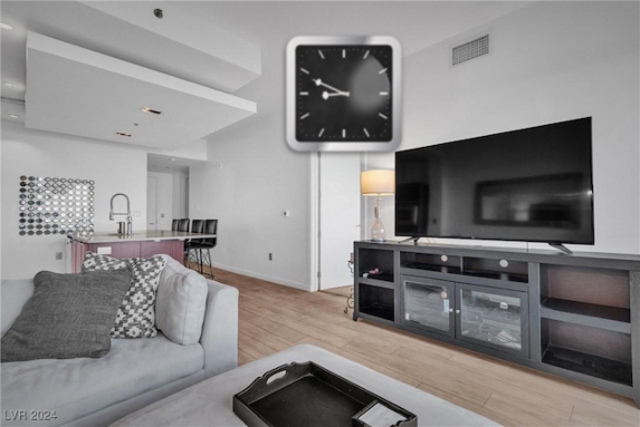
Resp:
**8:49**
